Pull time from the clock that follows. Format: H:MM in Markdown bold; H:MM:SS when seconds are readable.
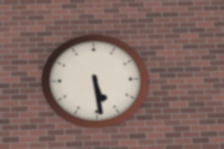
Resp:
**5:29**
